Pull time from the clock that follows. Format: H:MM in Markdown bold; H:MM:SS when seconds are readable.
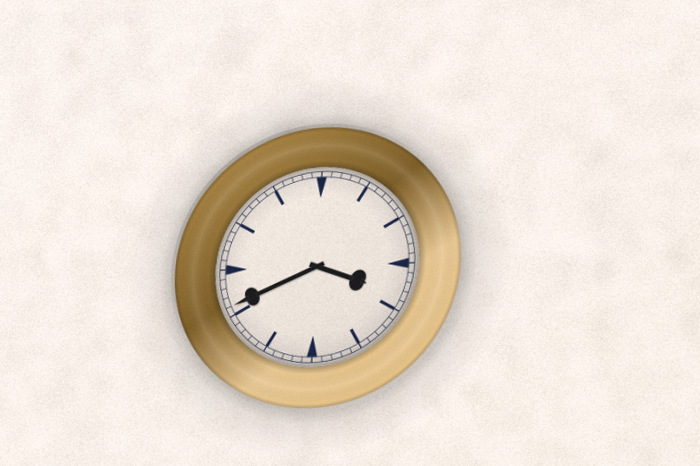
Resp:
**3:41**
